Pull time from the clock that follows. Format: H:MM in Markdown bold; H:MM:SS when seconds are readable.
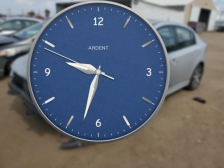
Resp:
**9:32:49**
